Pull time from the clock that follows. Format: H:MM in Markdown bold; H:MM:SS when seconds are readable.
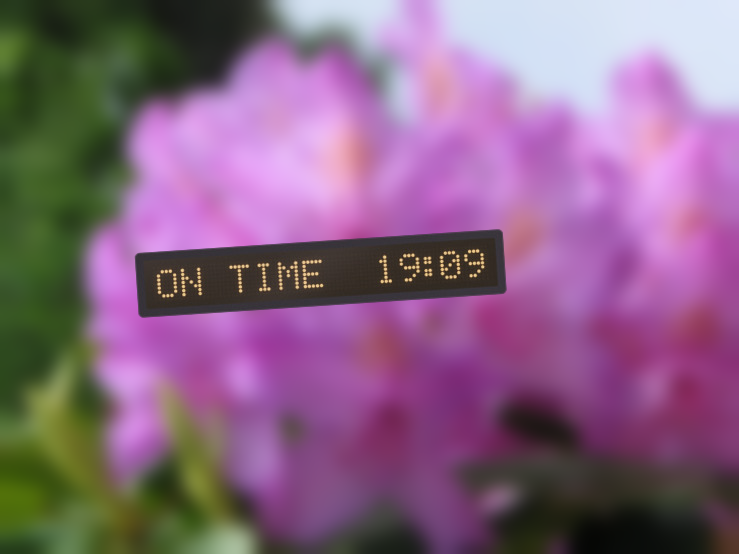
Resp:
**19:09**
